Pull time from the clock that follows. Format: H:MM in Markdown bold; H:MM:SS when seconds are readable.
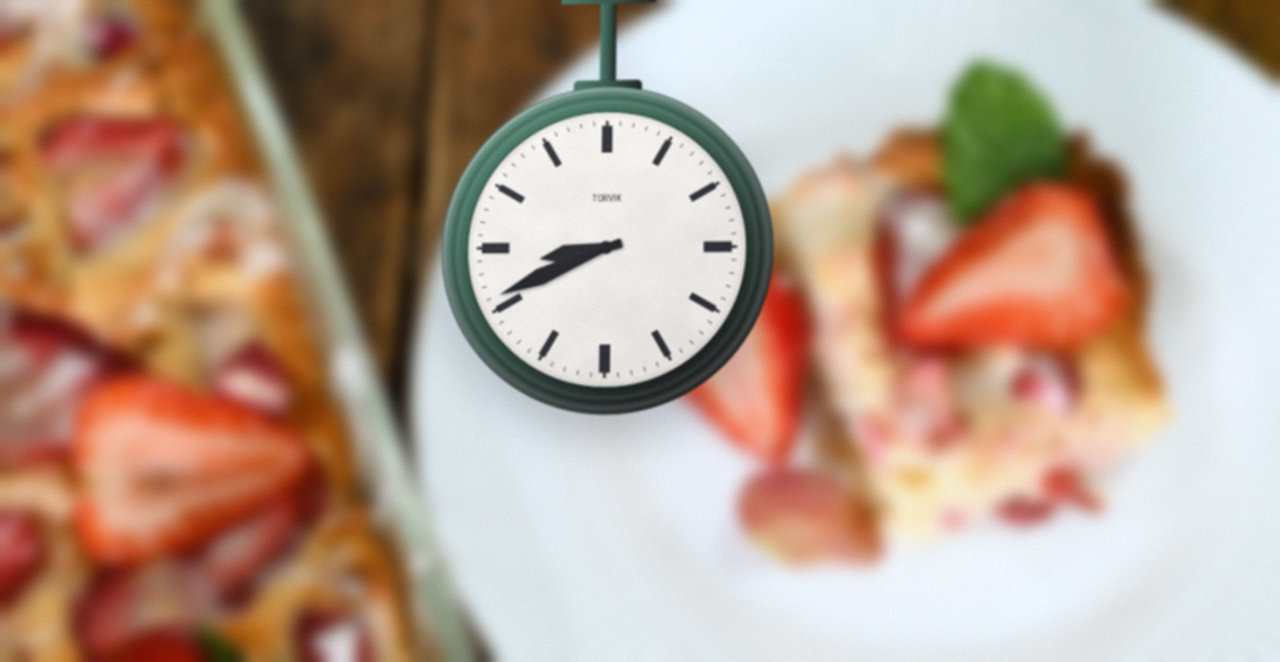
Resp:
**8:41**
